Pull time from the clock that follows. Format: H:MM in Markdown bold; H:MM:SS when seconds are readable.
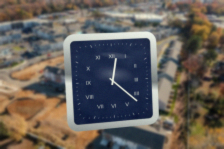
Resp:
**12:22**
